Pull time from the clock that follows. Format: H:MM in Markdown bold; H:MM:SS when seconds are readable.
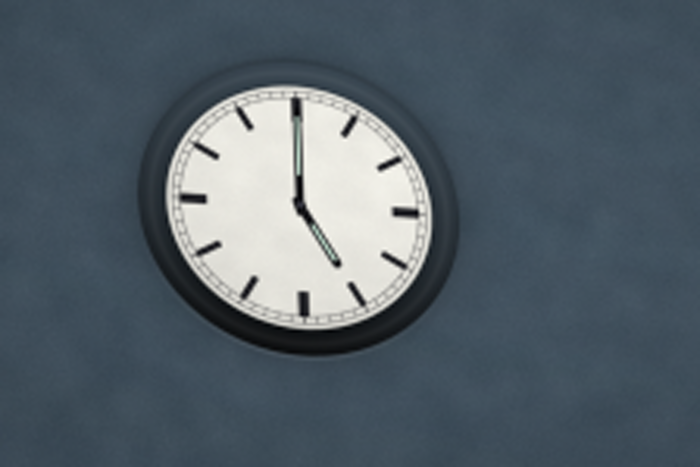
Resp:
**5:00**
